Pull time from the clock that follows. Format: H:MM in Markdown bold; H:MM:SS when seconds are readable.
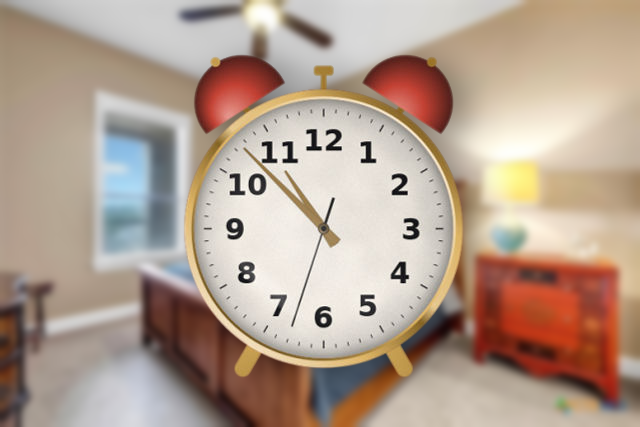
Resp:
**10:52:33**
